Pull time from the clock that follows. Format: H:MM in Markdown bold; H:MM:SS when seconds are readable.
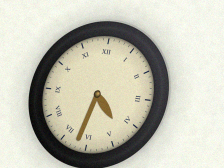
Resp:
**4:32**
